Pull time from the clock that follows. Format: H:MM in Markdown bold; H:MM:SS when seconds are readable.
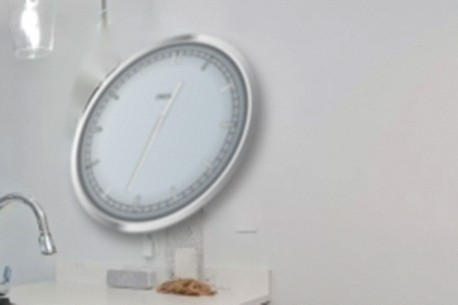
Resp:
**12:32**
